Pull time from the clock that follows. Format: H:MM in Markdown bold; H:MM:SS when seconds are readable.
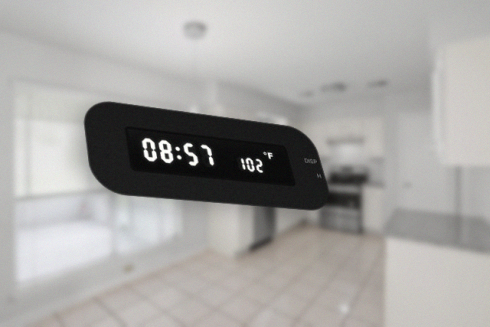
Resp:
**8:57**
